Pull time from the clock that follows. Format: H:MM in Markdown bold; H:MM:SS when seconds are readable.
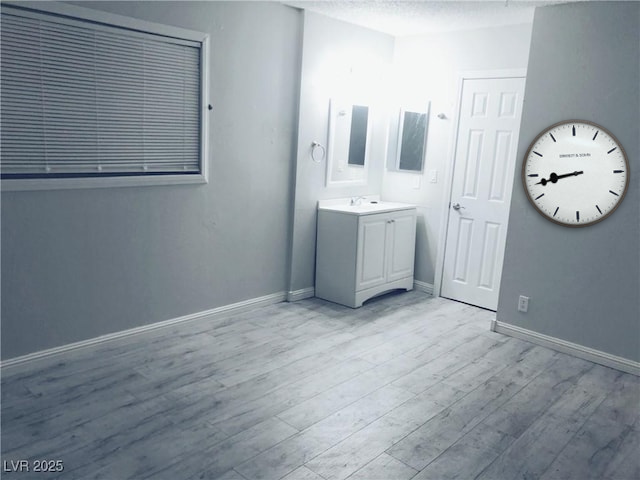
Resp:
**8:43**
